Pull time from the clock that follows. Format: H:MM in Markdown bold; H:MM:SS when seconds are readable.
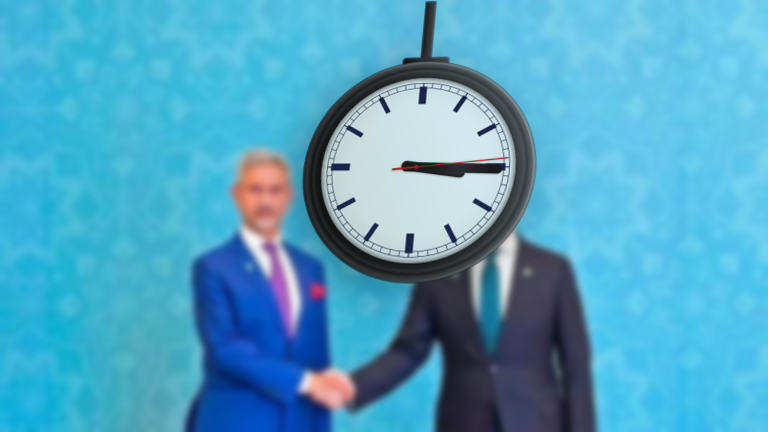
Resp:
**3:15:14**
